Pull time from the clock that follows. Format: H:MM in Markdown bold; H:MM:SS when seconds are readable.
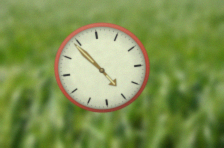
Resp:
**4:54**
